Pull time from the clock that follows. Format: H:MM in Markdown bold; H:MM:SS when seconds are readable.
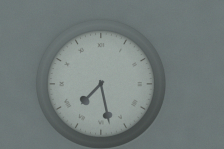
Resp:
**7:28**
